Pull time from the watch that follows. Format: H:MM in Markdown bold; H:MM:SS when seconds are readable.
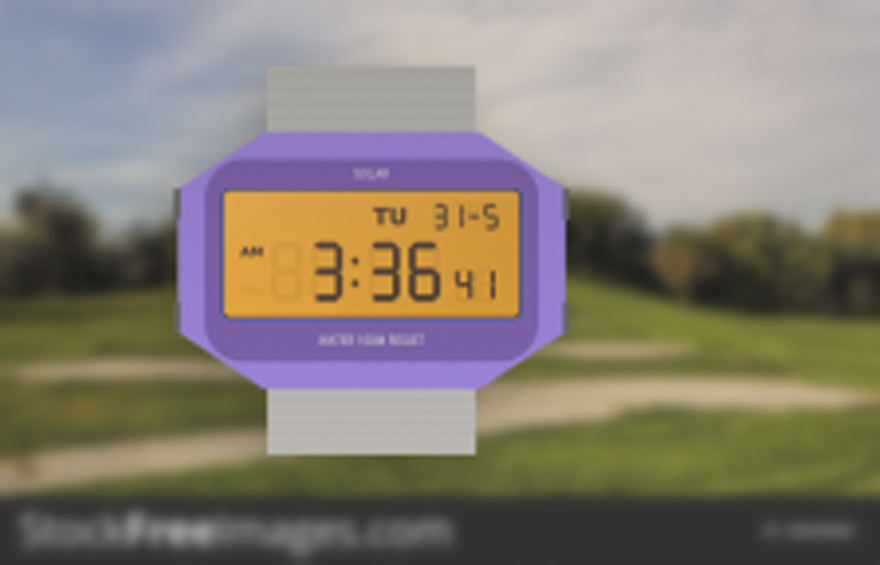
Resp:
**3:36:41**
